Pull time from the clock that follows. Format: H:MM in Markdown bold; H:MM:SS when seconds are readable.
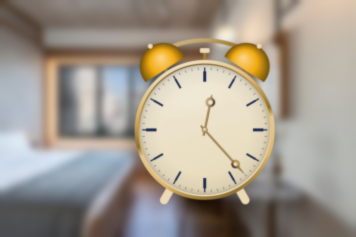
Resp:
**12:23**
